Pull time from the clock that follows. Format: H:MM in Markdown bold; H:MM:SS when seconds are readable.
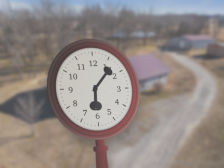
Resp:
**6:07**
